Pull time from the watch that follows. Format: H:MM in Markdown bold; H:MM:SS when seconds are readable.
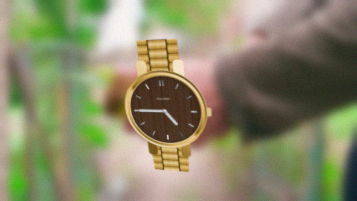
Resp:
**4:45**
